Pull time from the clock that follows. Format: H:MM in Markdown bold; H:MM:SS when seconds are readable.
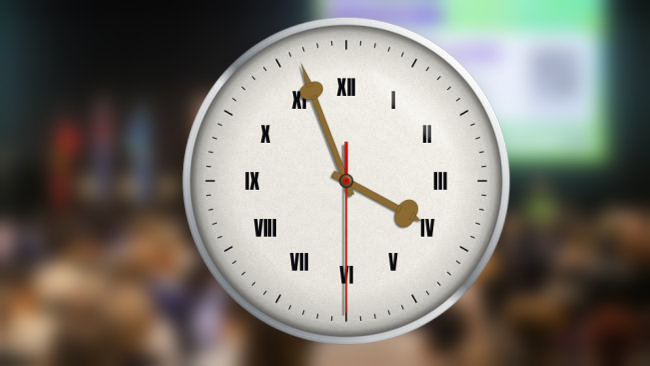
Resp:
**3:56:30**
